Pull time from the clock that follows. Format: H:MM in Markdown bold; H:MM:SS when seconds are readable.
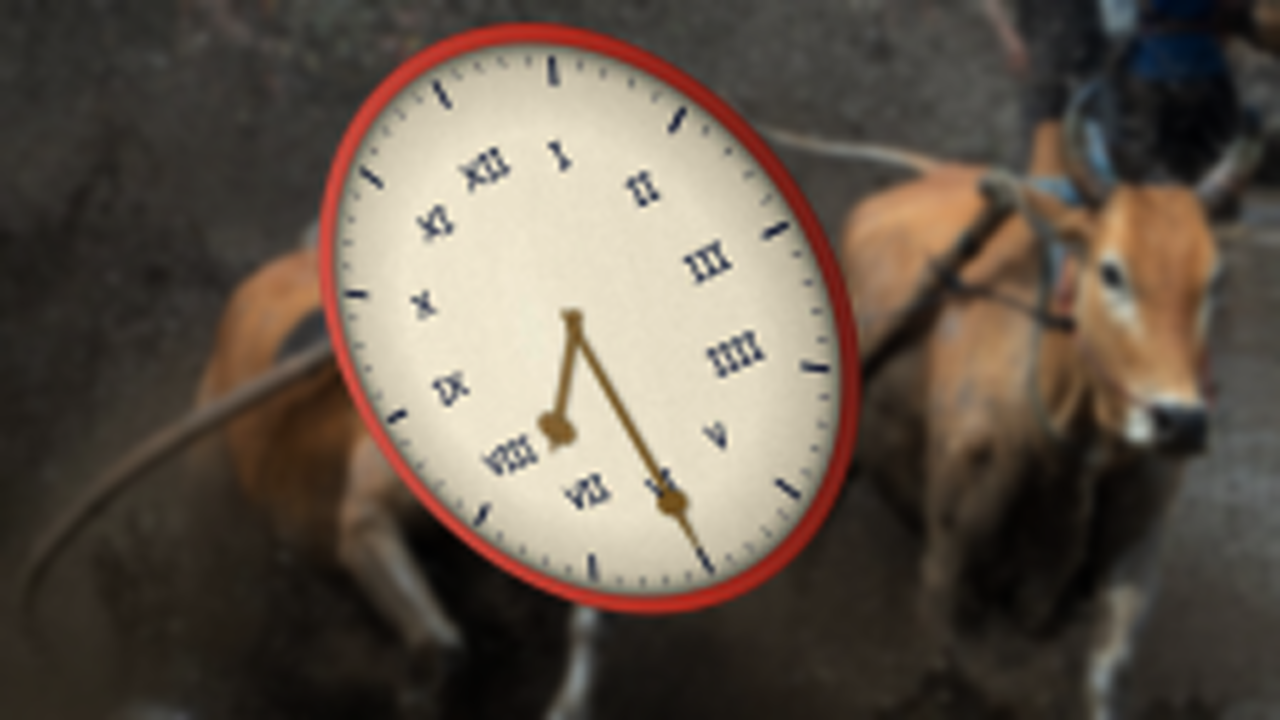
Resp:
**7:30**
